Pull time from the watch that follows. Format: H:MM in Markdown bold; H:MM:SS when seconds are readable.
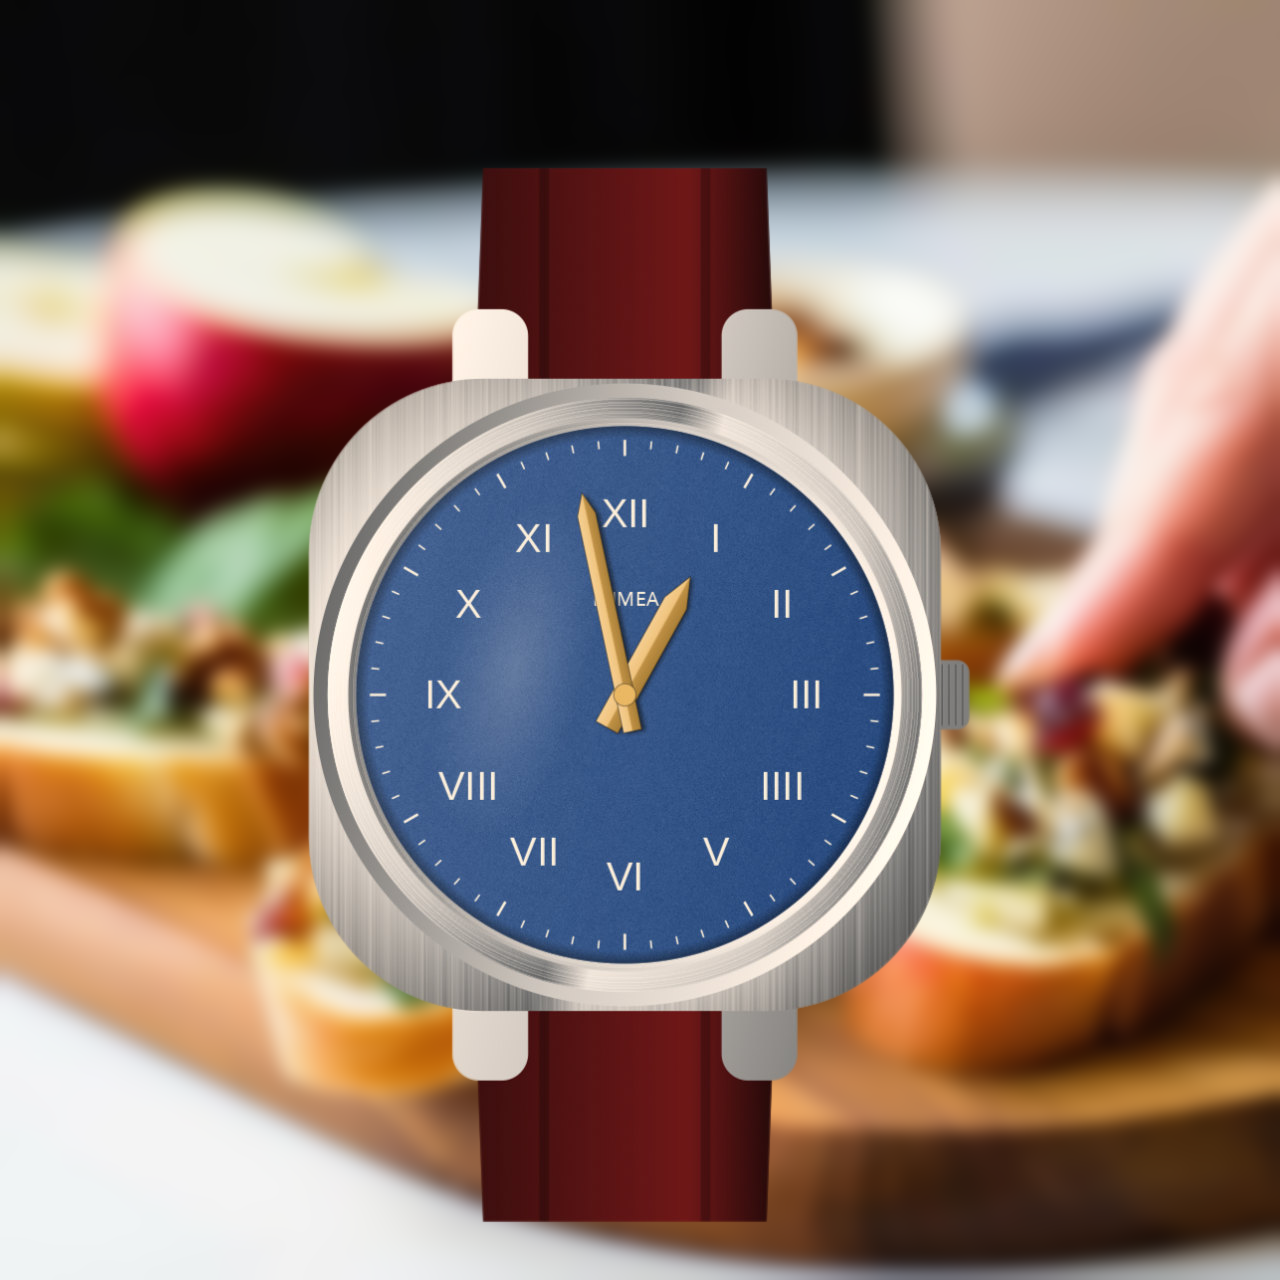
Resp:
**12:58**
